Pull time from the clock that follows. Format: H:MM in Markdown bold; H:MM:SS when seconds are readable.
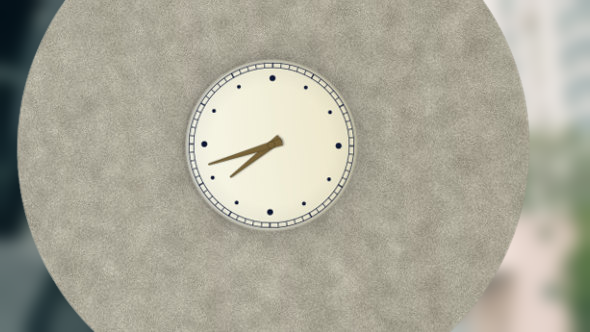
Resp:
**7:42**
